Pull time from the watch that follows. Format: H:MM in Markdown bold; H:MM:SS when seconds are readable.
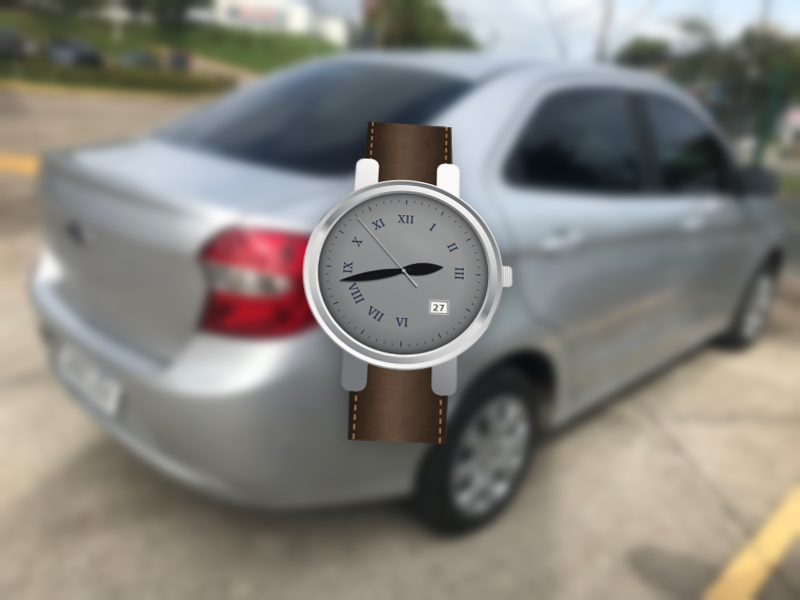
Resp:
**2:42:53**
